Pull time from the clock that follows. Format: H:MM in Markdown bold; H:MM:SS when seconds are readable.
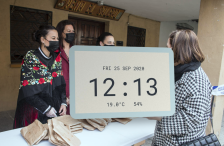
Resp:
**12:13**
